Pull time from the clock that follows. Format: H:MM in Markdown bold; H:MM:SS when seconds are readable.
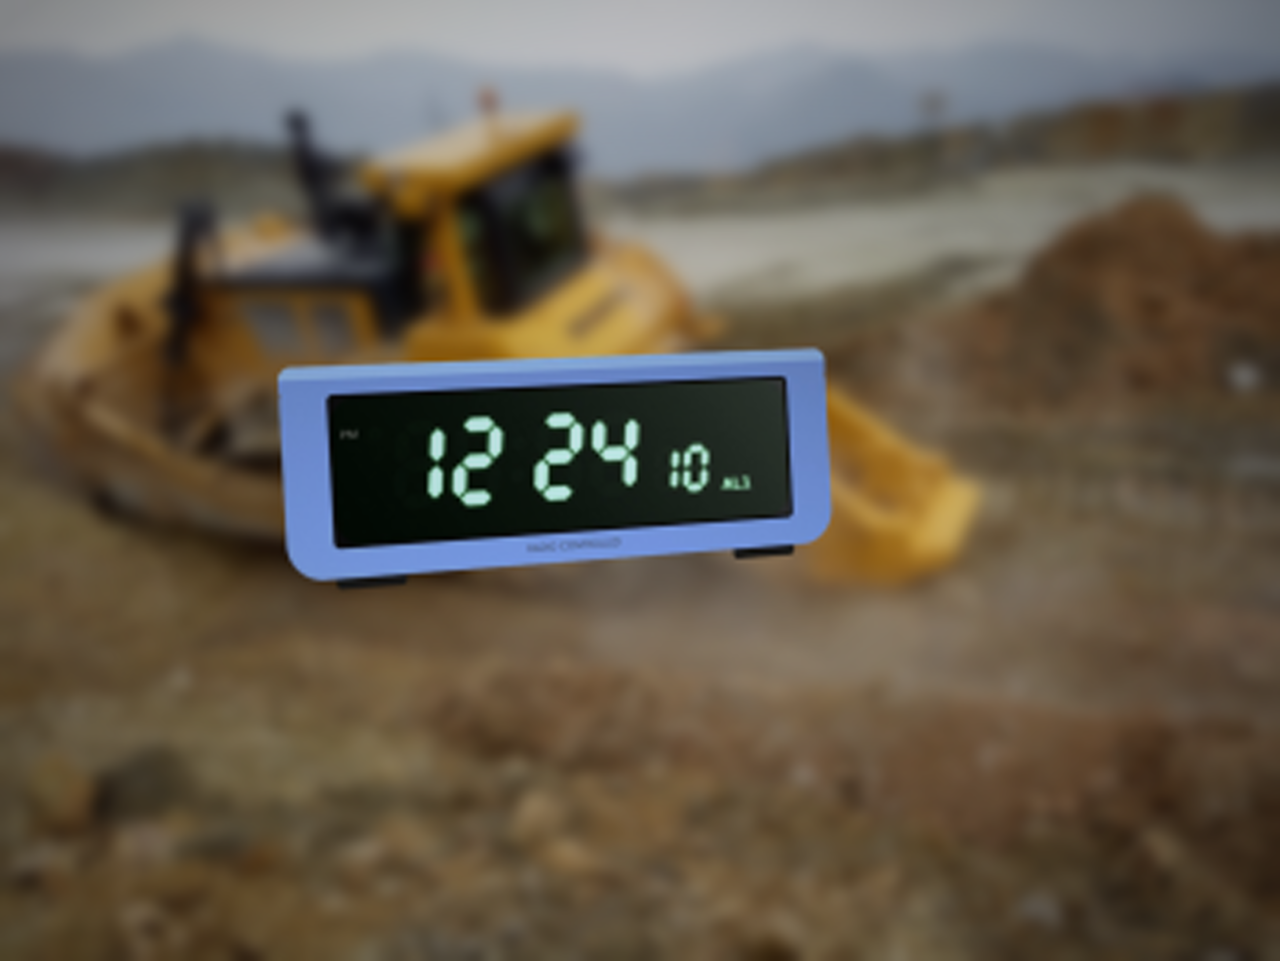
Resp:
**12:24:10**
